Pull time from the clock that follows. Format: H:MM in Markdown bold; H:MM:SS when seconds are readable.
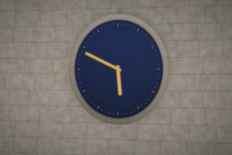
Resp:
**5:49**
